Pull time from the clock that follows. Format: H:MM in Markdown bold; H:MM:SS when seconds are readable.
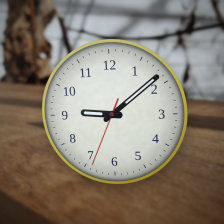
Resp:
**9:08:34**
